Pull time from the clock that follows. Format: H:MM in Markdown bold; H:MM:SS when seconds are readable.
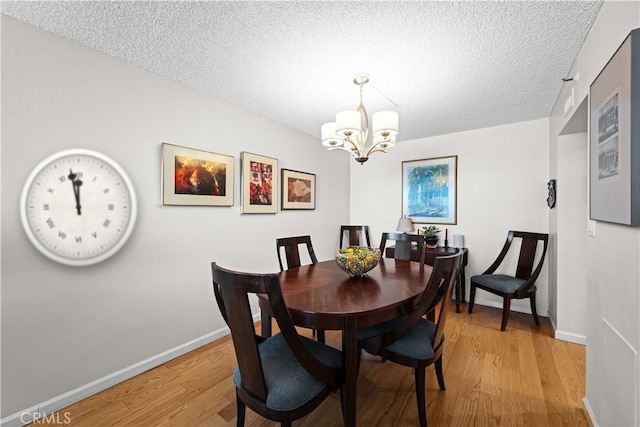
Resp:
**11:58**
